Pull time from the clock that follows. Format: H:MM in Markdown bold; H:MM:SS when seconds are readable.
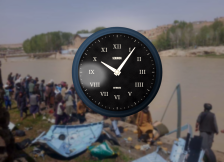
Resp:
**10:06**
